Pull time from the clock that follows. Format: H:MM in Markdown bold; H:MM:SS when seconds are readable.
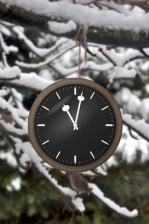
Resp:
**11:02**
